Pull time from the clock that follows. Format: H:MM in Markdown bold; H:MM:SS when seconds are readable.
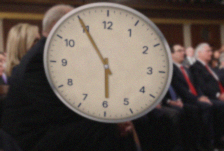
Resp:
**5:55**
